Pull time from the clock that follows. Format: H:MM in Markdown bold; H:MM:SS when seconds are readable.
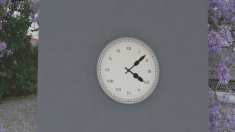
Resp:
**4:08**
